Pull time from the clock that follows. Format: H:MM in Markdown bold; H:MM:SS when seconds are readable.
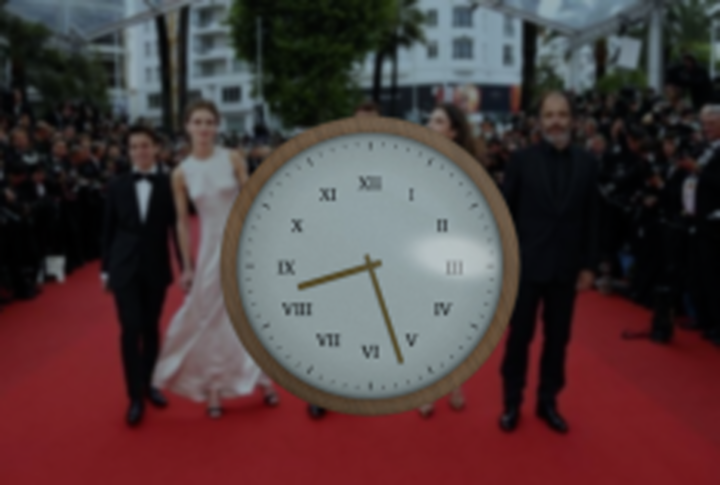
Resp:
**8:27**
